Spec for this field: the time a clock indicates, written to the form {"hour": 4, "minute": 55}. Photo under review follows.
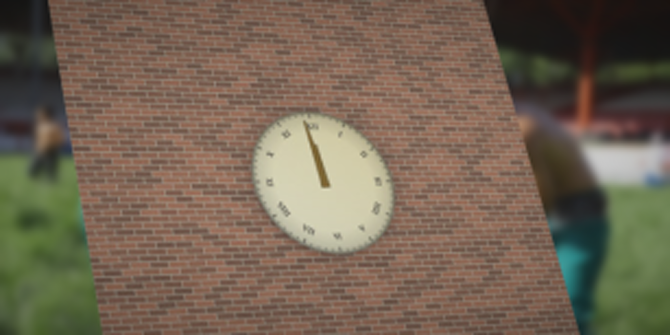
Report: {"hour": 11, "minute": 59}
